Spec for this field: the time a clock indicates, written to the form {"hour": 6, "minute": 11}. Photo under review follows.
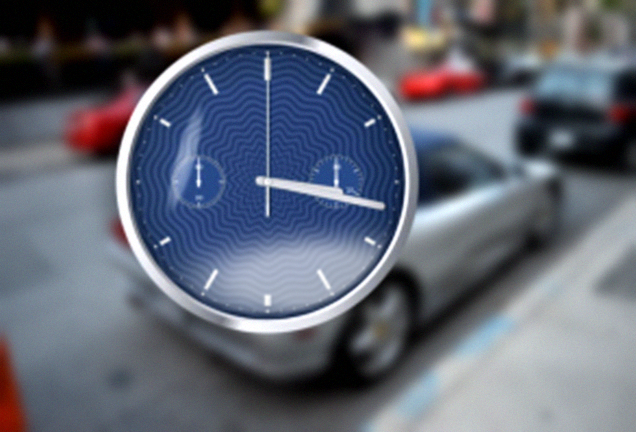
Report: {"hour": 3, "minute": 17}
